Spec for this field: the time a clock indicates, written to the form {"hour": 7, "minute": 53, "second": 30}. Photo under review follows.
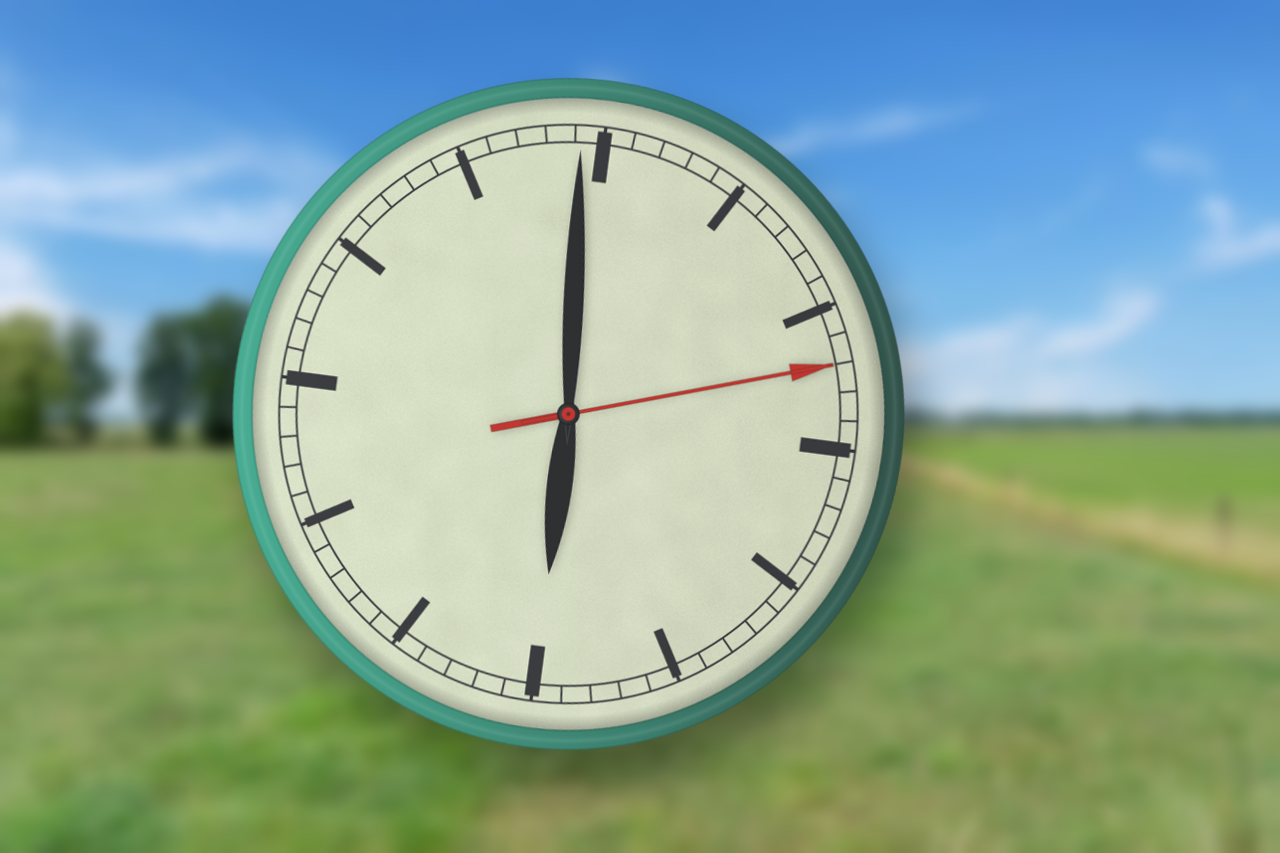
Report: {"hour": 5, "minute": 59, "second": 12}
